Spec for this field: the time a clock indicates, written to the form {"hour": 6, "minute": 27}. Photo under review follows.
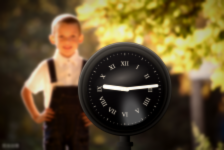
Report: {"hour": 9, "minute": 14}
